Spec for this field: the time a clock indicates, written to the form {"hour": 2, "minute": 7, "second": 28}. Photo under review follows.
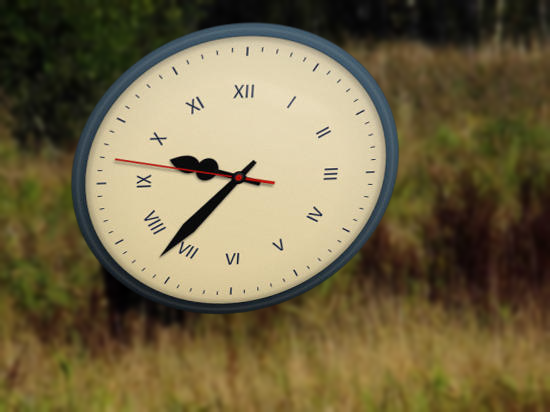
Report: {"hour": 9, "minute": 36, "second": 47}
